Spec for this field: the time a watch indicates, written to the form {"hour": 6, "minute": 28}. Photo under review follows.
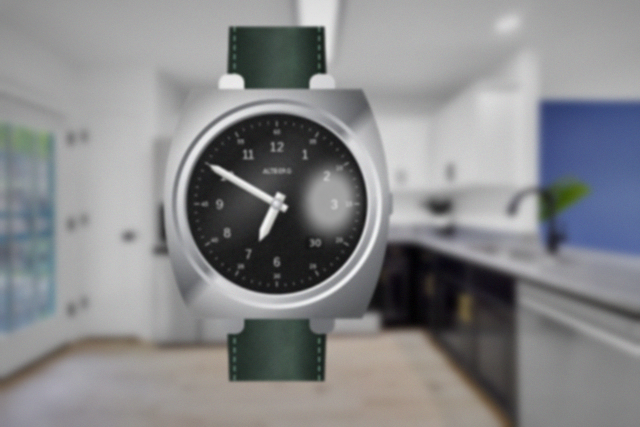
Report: {"hour": 6, "minute": 50}
